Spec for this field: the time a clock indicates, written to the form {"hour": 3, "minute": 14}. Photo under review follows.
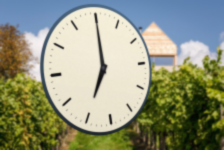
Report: {"hour": 7, "minute": 0}
